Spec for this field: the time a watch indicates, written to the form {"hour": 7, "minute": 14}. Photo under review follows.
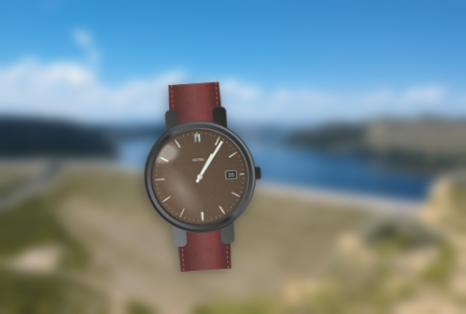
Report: {"hour": 1, "minute": 6}
